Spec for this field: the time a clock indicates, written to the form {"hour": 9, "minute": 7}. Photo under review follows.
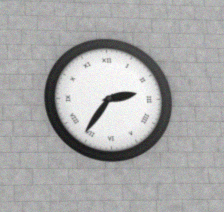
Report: {"hour": 2, "minute": 36}
